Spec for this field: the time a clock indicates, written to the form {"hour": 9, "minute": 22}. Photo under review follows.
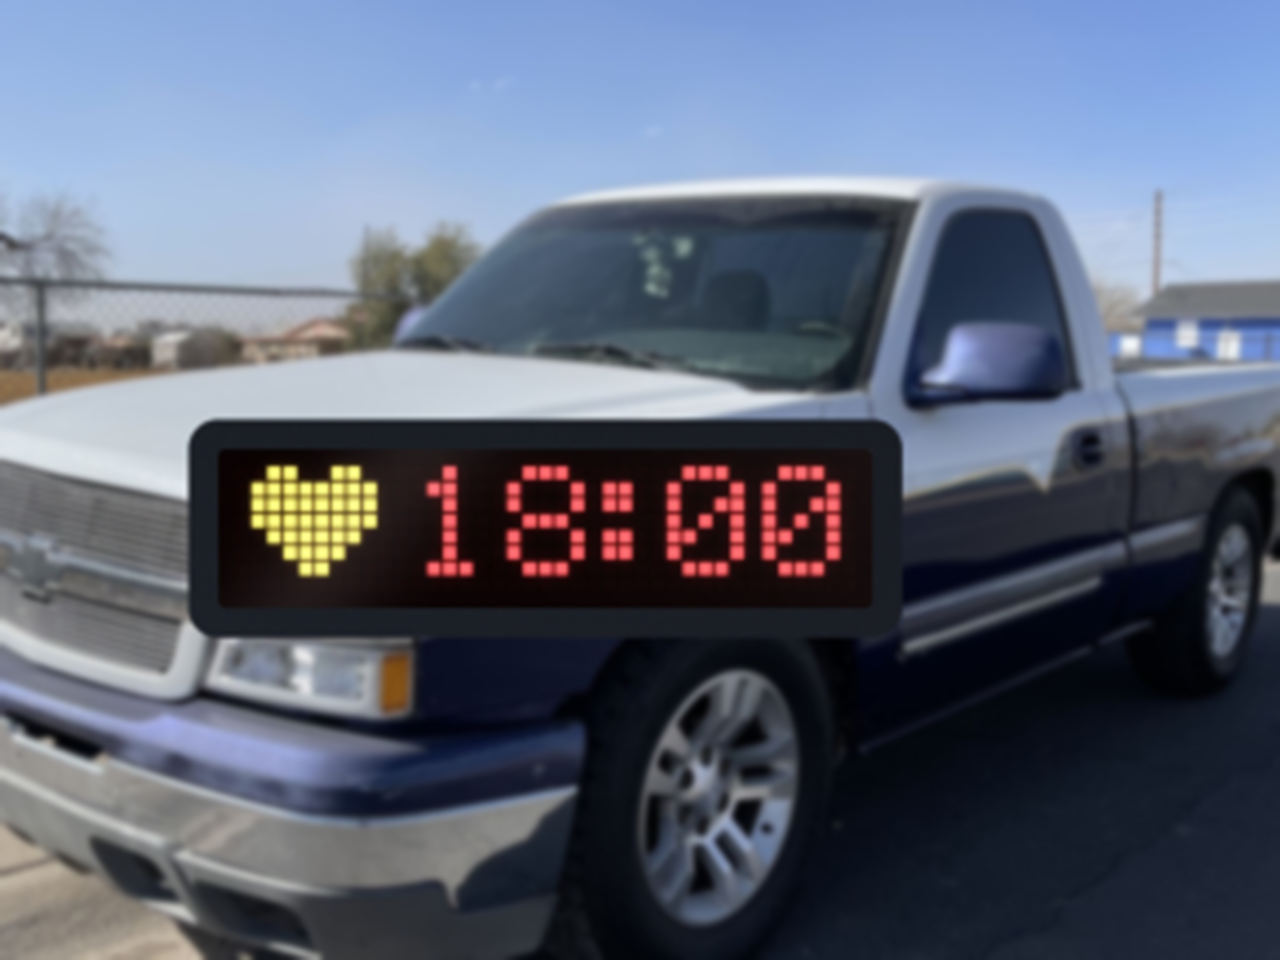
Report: {"hour": 18, "minute": 0}
